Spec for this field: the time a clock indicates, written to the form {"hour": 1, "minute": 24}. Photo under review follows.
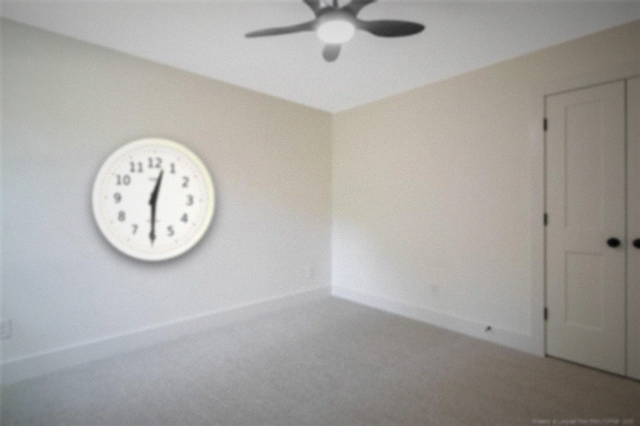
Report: {"hour": 12, "minute": 30}
